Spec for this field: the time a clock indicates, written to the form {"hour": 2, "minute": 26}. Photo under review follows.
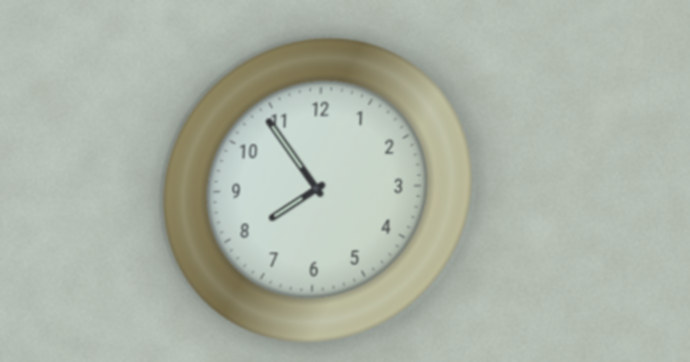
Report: {"hour": 7, "minute": 54}
